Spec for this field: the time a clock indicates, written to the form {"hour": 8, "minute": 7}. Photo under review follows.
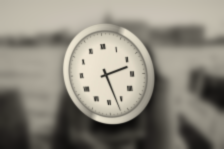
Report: {"hour": 2, "minute": 27}
